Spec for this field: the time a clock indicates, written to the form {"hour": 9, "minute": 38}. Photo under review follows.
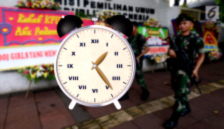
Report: {"hour": 1, "minute": 24}
